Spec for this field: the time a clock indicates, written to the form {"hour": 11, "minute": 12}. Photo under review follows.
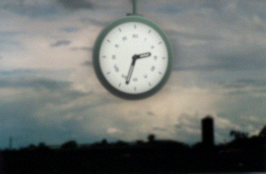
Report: {"hour": 2, "minute": 33}
